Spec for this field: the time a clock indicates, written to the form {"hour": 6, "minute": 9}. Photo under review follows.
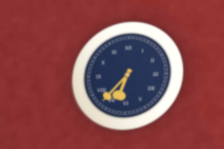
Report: {"hour": 6, "minute": 37}
